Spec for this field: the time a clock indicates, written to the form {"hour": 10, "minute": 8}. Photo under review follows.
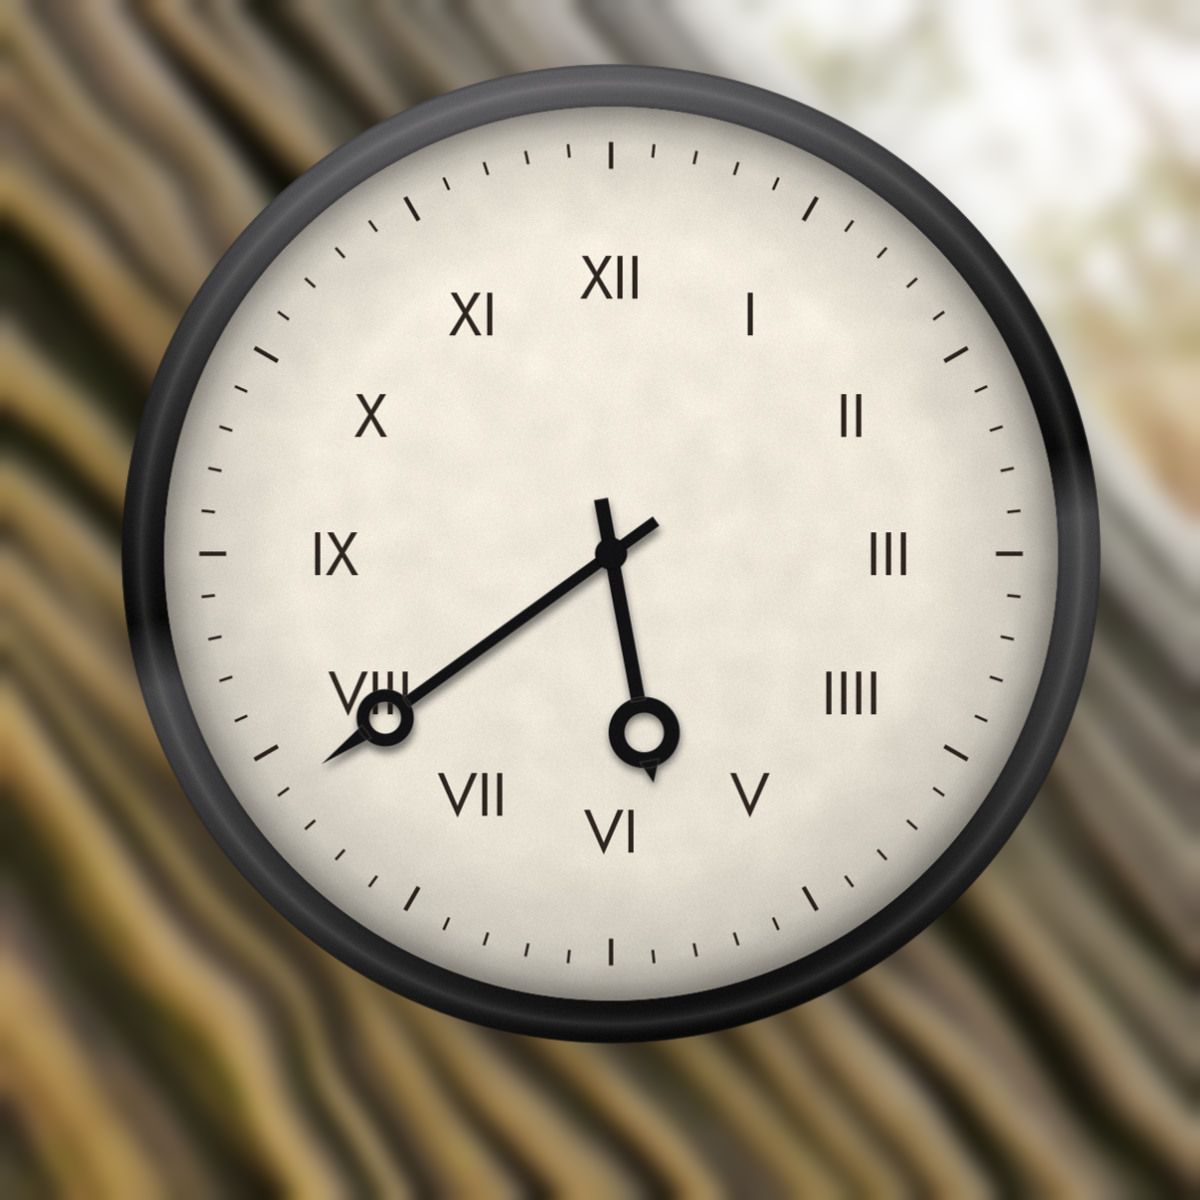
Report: {"hour": 5, "minute": 39}
